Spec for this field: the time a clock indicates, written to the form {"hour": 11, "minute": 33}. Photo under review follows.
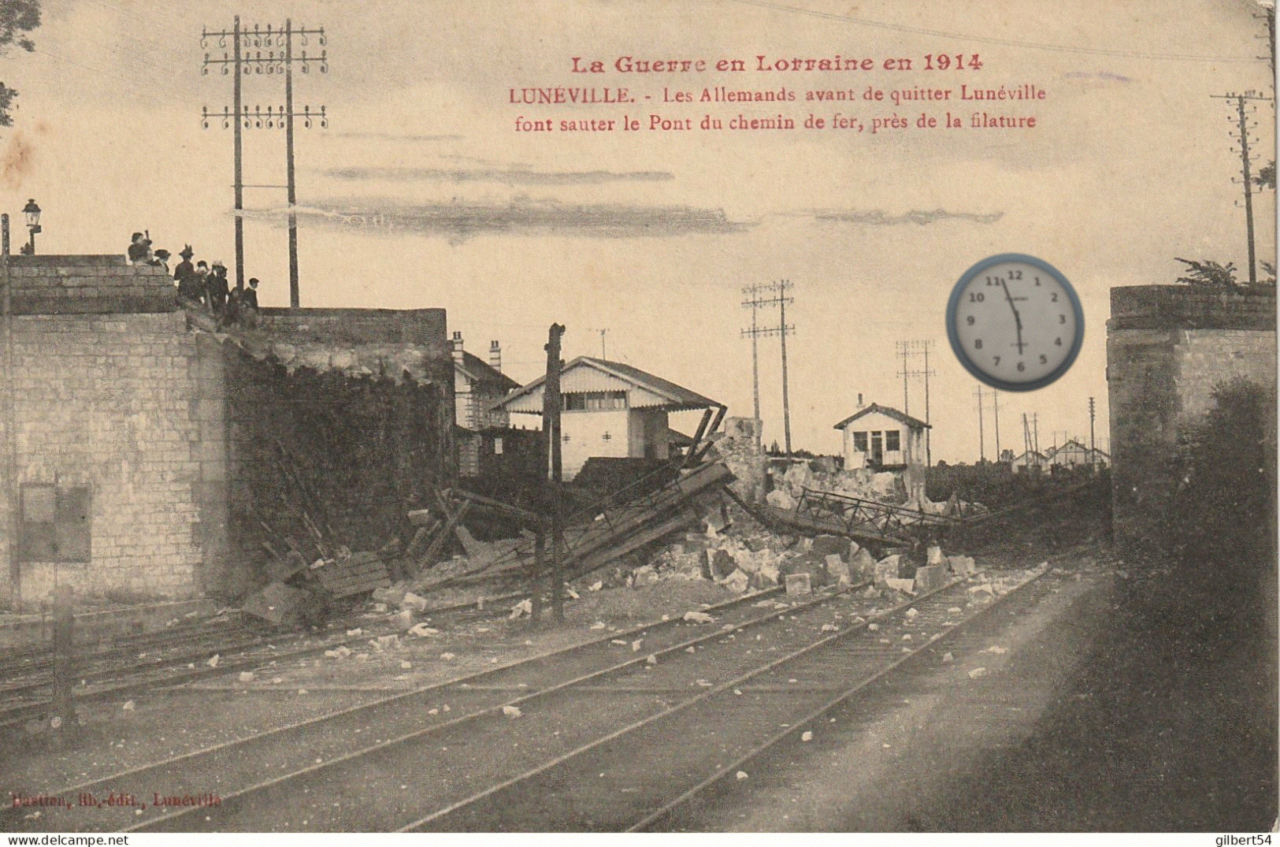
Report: {"hour": 5, "minute": 57}
